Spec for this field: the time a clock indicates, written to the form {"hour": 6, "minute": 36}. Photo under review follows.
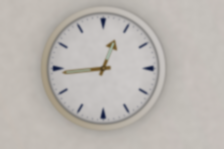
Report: {"hour": 12, "minute": 44}
